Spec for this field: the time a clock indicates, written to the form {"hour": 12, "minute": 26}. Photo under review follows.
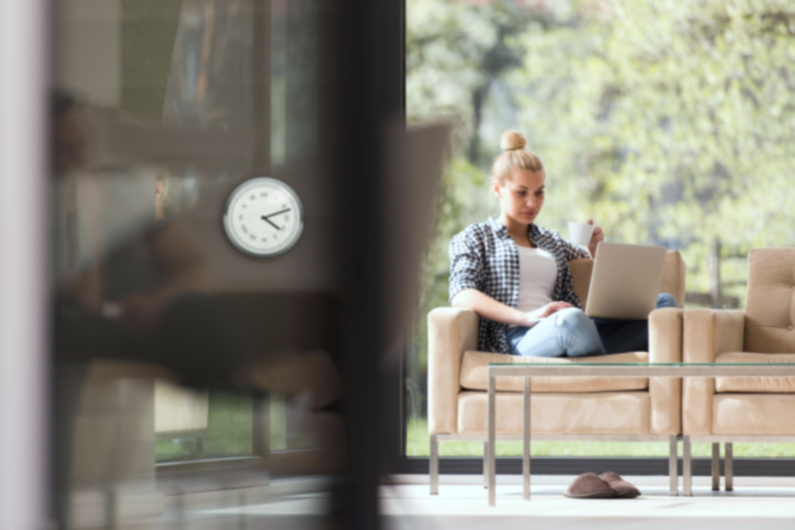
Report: {"hour": 4, "minute": 12}
